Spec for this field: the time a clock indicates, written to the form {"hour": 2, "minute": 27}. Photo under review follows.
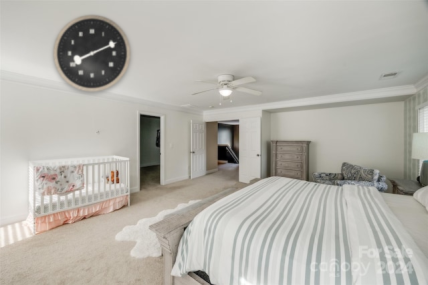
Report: {"hour": 8, "minute": 11}
